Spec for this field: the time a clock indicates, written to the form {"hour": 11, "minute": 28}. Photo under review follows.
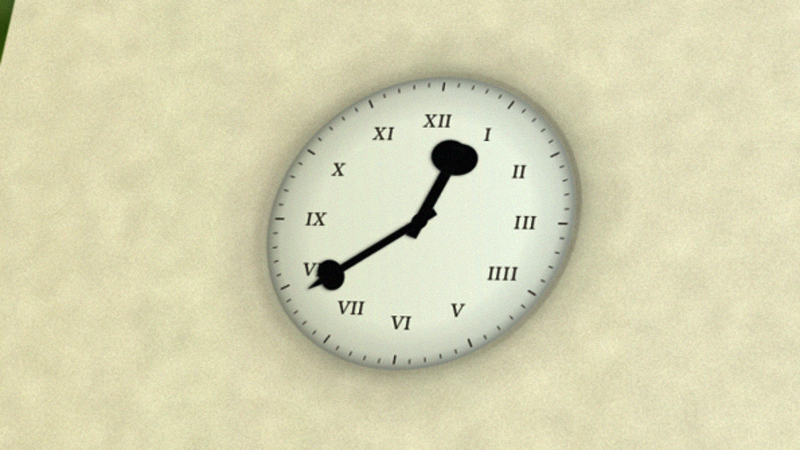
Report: {"hour": 12, "minute": 39}
